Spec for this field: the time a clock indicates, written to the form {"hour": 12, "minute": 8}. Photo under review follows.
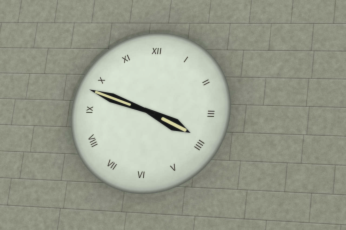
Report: {"hour": 3, "minute": 48}
